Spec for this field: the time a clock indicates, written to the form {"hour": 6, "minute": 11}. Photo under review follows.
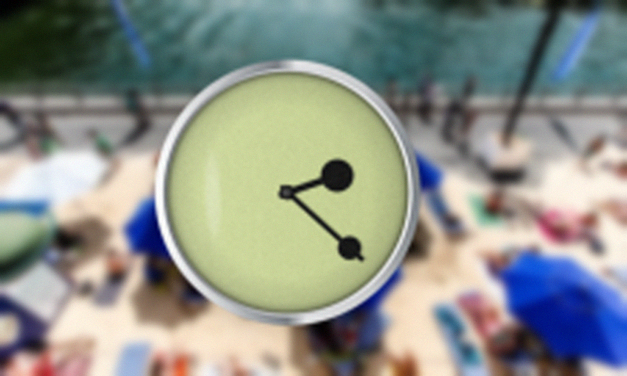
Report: {"hour": 2, "minute": 22}
